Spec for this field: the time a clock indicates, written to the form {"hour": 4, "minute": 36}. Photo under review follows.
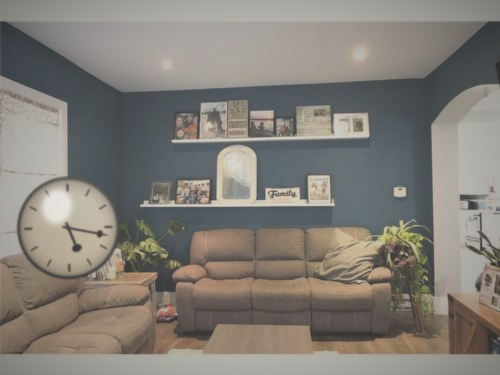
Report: {"hour": 5, "minute": 17}
